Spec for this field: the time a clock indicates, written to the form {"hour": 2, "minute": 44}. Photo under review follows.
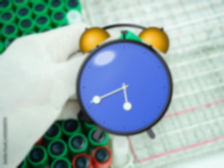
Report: {"hour": 5, "minute": 41}
